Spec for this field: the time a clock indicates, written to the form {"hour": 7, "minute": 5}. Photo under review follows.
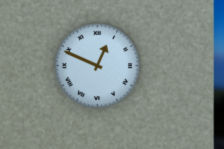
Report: {"hour": 12, "minute": 49}
